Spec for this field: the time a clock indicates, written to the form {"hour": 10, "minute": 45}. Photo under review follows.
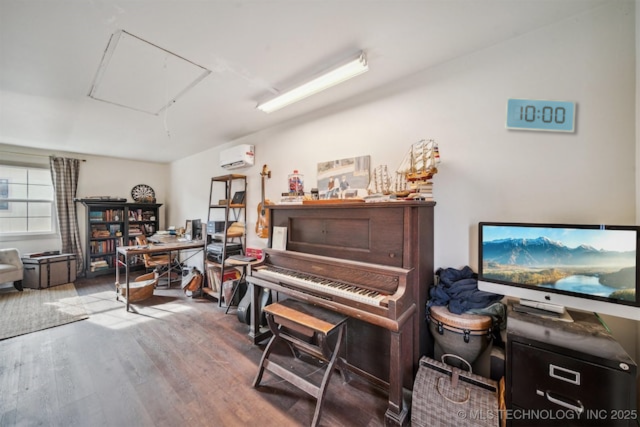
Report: {"hour": 10, "minute": 0}
